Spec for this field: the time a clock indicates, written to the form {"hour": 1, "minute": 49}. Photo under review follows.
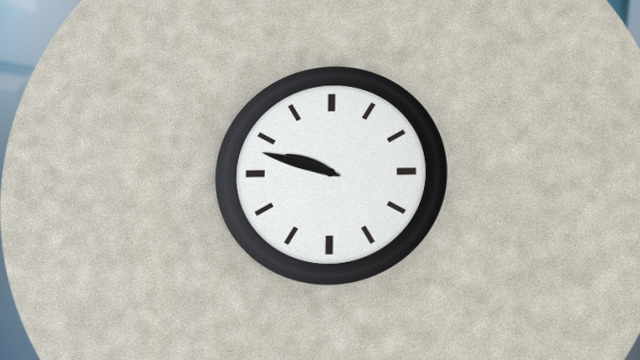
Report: {"hour": 9, "minute": 48}
